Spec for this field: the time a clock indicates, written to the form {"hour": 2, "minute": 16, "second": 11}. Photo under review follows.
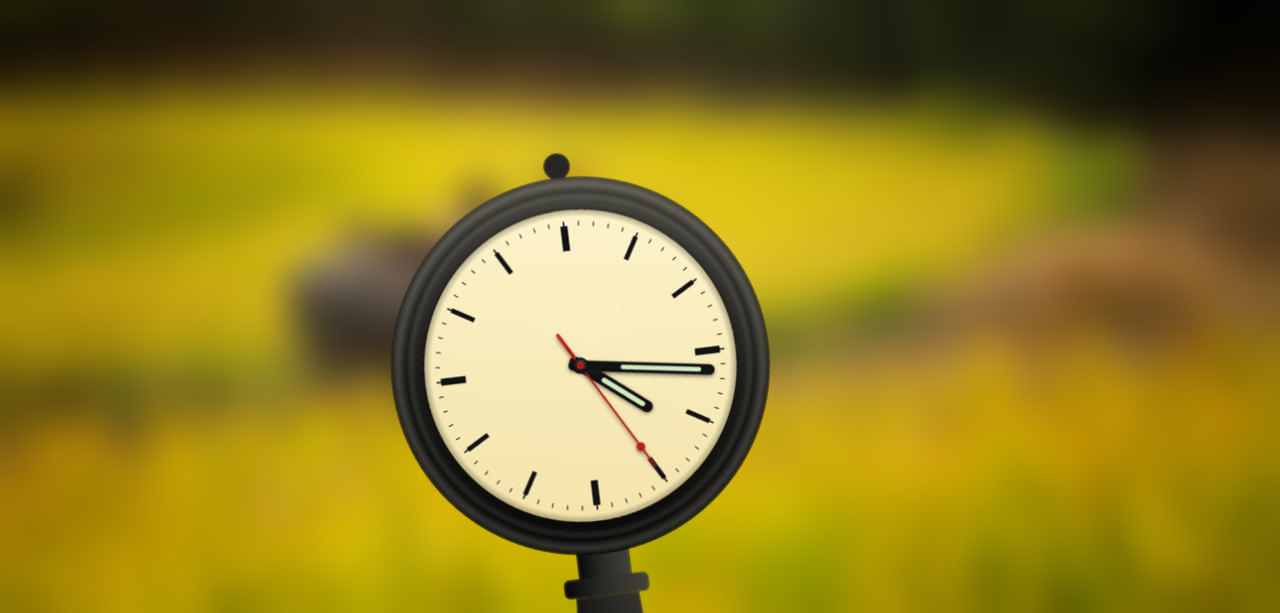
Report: {"hour": 4, "minute": 16, "second": 25}
